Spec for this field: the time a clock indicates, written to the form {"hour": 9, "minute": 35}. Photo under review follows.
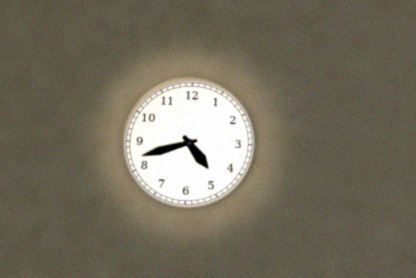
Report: {"hour": 4, "minute": 42}
